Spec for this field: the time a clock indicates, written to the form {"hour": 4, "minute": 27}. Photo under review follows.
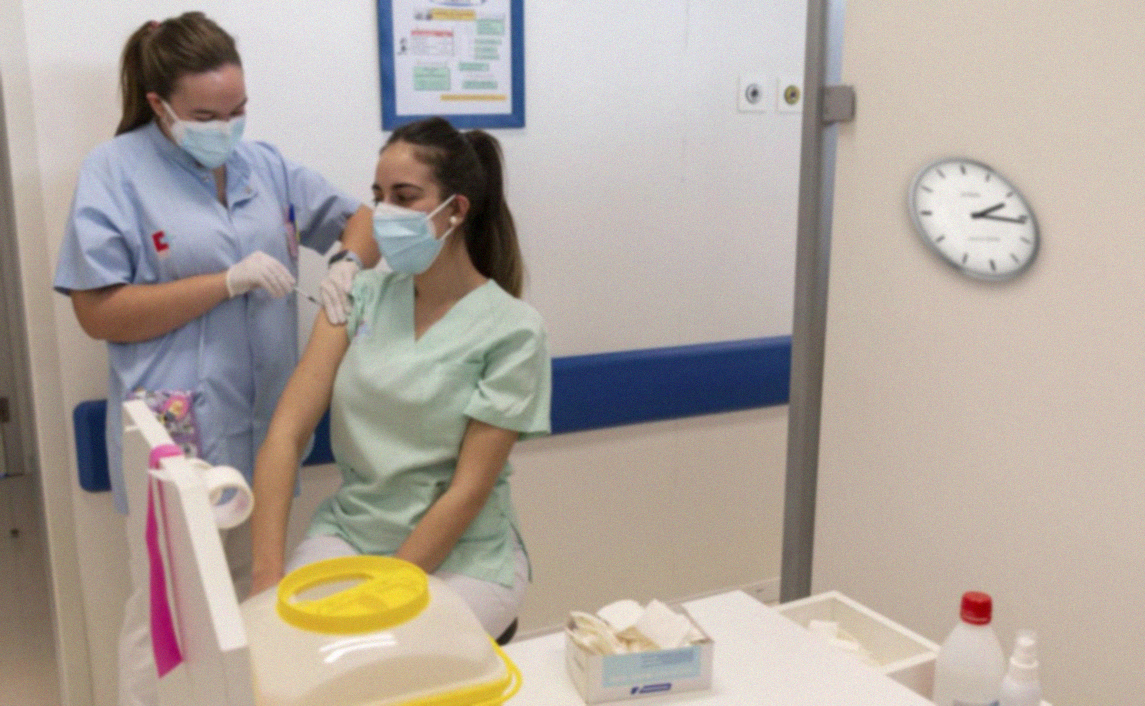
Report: {"hour": 2, "minute": 16}
